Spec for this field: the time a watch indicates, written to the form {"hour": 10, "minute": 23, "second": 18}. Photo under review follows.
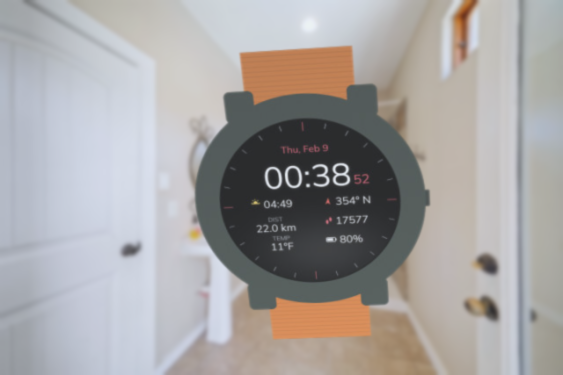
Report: {"hour": 0, "minute": 38, "second": 52}
